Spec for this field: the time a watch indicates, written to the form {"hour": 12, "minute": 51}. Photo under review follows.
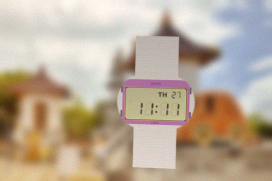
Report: {"hour": 11, "minute": 11}
